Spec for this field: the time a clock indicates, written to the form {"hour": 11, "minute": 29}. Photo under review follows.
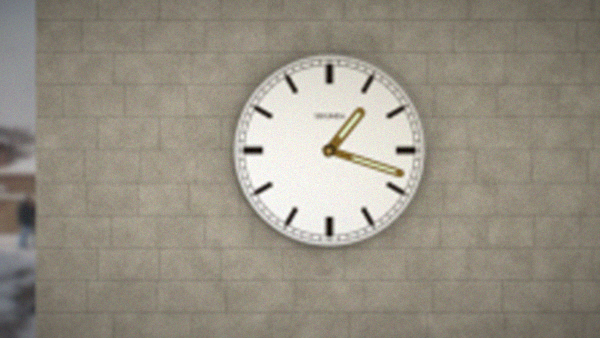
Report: {"hour": 1, "minute": 18}
